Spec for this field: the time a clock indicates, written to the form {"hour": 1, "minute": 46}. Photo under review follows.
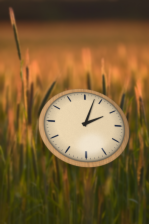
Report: {"hour": 2, "minute": 3}
